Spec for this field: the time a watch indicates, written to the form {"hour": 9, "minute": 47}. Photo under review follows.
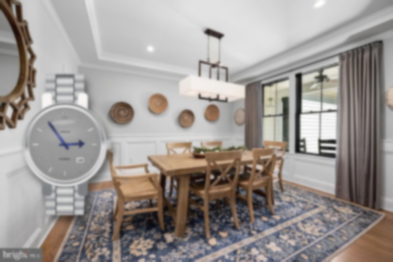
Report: {"hour": 2, "minute": 54}
